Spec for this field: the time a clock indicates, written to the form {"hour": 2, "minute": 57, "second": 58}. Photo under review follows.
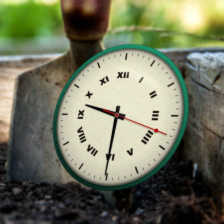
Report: {"hour": 9, "minute": 30, "second": 18}
